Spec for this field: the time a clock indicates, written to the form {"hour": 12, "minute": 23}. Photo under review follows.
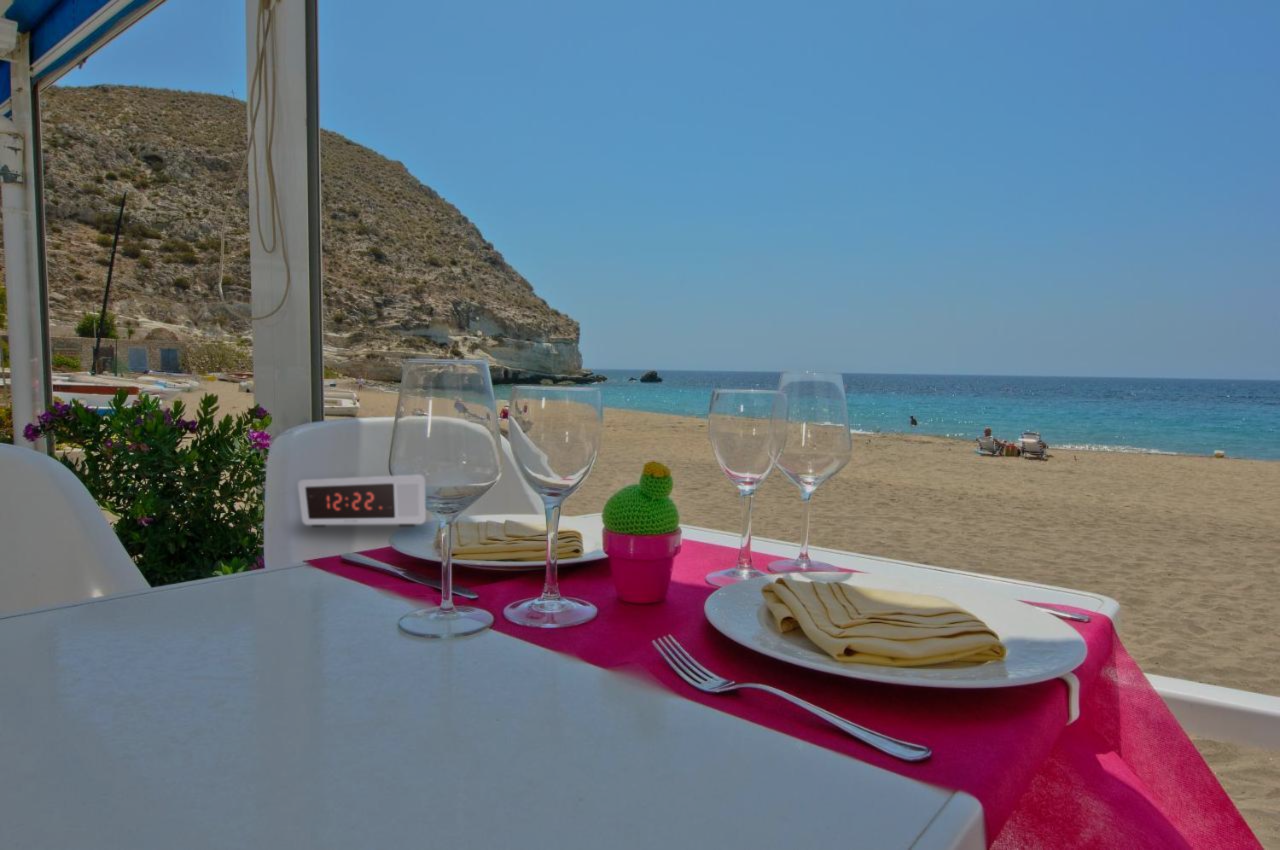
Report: {"hour": 12, "minute": 22}
